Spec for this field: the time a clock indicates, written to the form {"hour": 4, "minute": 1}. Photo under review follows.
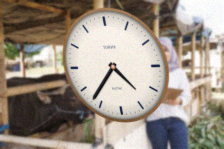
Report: {"hour": 4, "minute": 37}
